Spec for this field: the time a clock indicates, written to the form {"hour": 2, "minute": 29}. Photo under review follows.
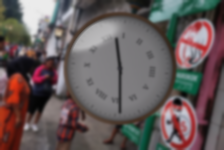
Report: {"hour": 12, "minute": 34}
